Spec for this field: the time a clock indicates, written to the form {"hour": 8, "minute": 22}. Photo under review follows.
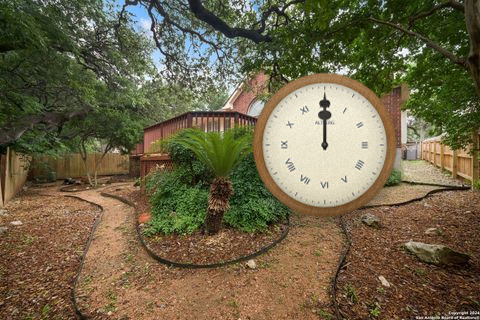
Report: {"hour": 12, "minute": 0}
